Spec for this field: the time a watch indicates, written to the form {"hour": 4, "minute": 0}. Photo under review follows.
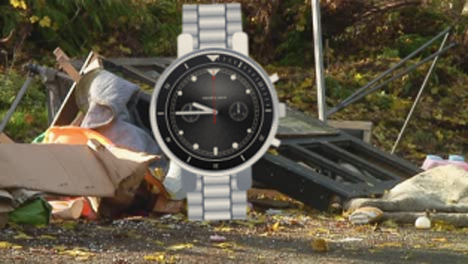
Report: {"hour": 9, "minute": 45}
